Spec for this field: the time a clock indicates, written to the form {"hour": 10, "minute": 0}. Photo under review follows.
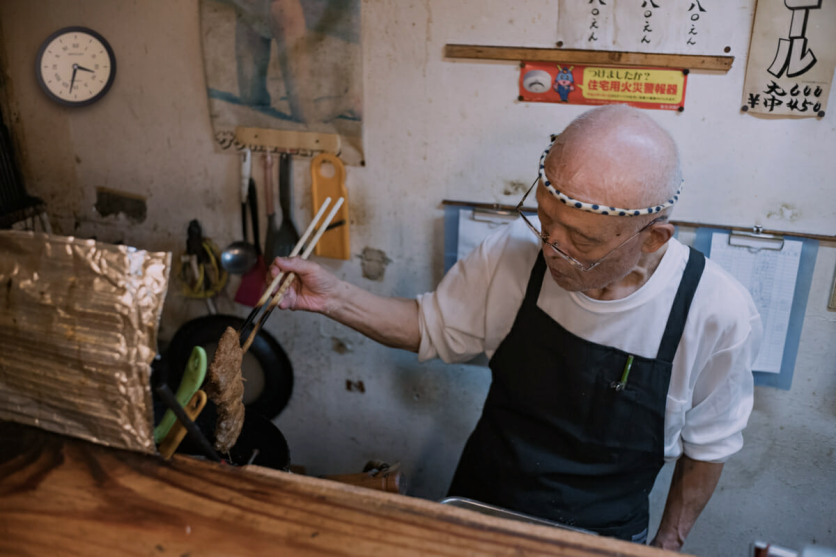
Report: {"hour": 3, "minute": 32}
